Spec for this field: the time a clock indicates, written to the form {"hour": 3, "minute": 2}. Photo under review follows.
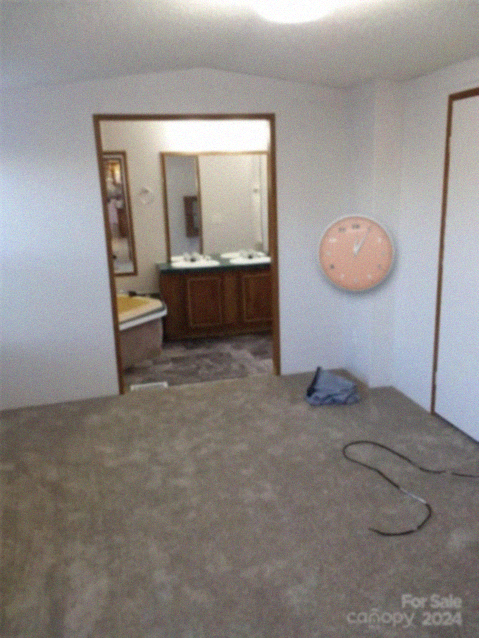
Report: {"hour": 12, "minute": 5}
